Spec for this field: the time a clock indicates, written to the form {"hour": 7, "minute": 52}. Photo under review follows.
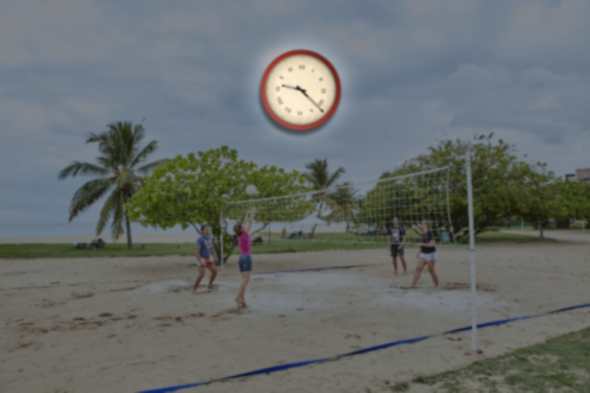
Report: {"hour": 9, "minute": 22}
